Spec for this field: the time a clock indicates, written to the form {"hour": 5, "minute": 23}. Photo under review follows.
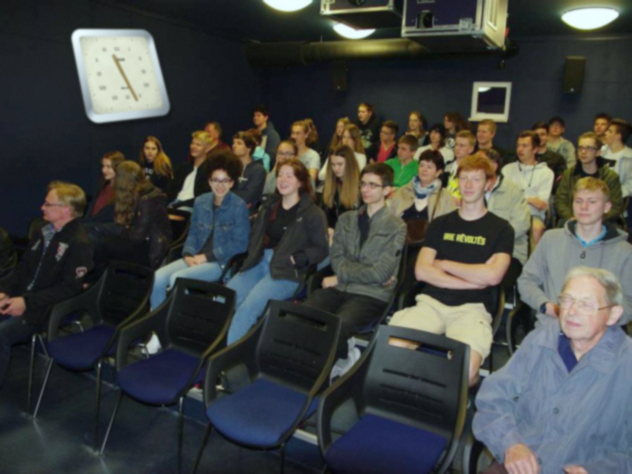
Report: {"hour": 11, "minute": 27}
